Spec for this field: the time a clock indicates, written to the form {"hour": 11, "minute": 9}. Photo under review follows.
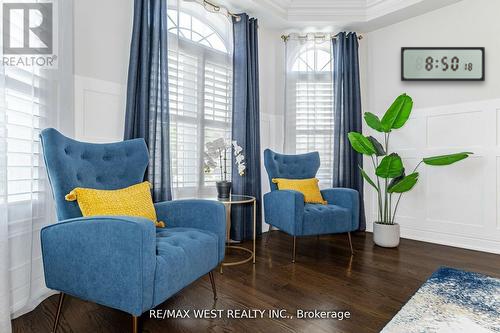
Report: {"hour": 8, "minute": 50}
